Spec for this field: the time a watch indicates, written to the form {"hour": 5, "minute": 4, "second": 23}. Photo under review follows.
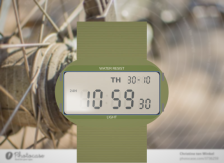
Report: {"hour": 10, "minute": 59, "second": 30}
